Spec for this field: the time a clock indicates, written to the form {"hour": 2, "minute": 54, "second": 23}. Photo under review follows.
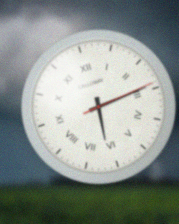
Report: {"hour": 6, "minute": 14, "second": 14}
